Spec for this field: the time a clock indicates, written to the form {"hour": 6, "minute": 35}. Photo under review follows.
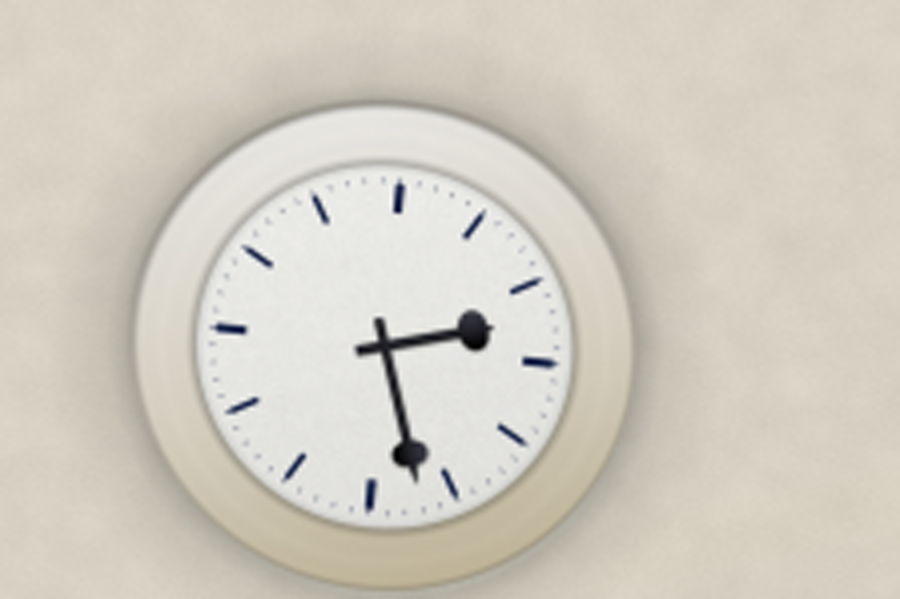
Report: {"hour": 2, "minute": 27}
